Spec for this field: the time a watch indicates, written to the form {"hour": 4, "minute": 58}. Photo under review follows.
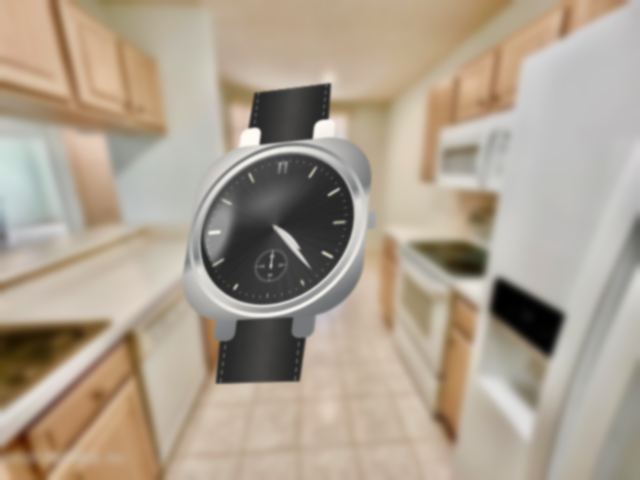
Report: {"hour": 4, "minute": 23}
